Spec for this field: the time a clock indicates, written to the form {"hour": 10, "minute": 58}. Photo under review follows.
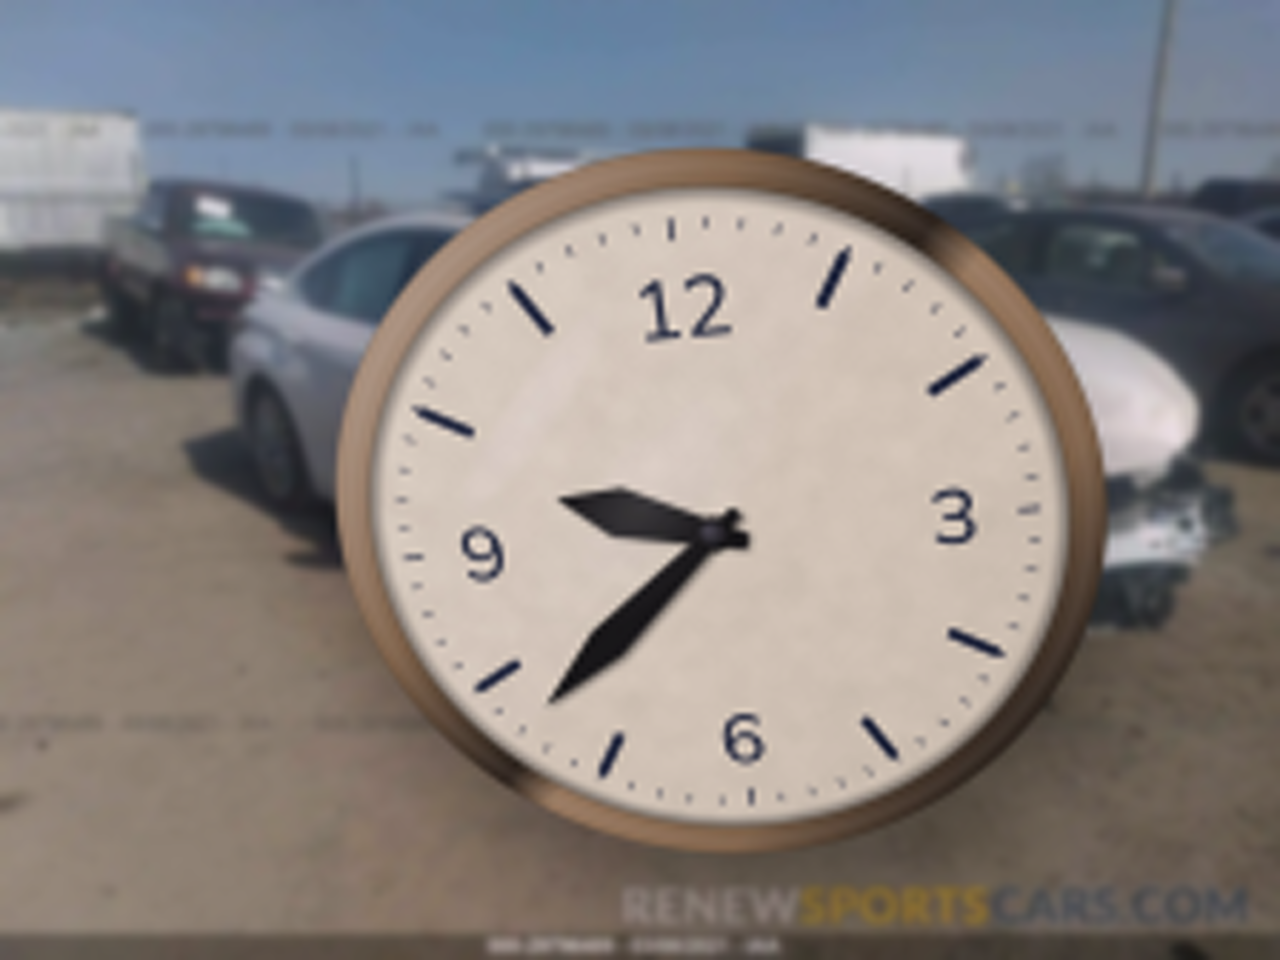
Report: {"hour": 9, "minute": 38}
